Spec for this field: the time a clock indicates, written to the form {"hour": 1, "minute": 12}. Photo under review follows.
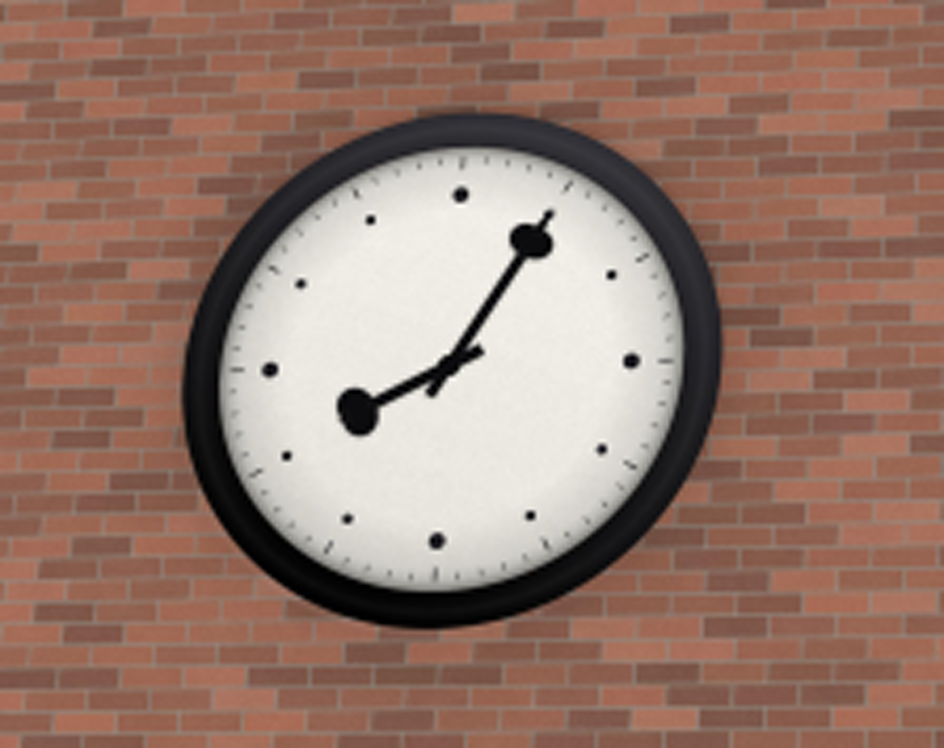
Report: {"hour": 8, "minute": 5}
